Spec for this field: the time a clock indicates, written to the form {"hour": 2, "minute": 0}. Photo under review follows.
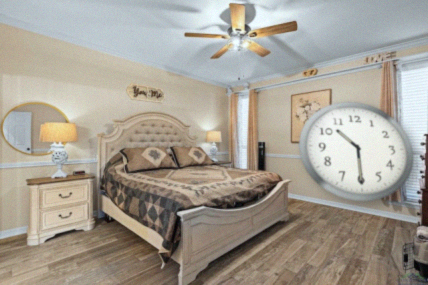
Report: {"hour": 10, "minute": 30}
